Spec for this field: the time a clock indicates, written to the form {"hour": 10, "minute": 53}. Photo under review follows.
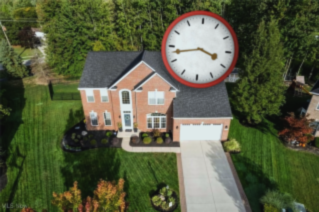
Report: {"hour": 3, "minute": 43}
